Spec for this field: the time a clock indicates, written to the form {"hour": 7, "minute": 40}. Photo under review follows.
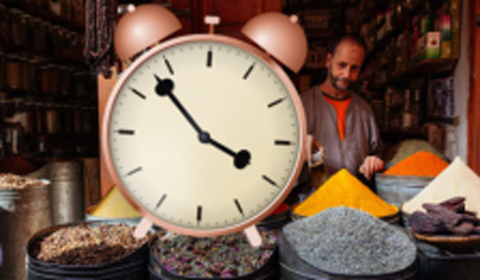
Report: {"hour": 3, "minute": 53}
